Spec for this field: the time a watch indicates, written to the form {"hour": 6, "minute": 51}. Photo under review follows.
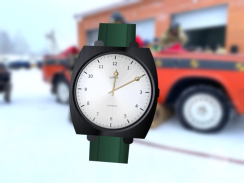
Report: {"hour": 12, "minute": 10}
